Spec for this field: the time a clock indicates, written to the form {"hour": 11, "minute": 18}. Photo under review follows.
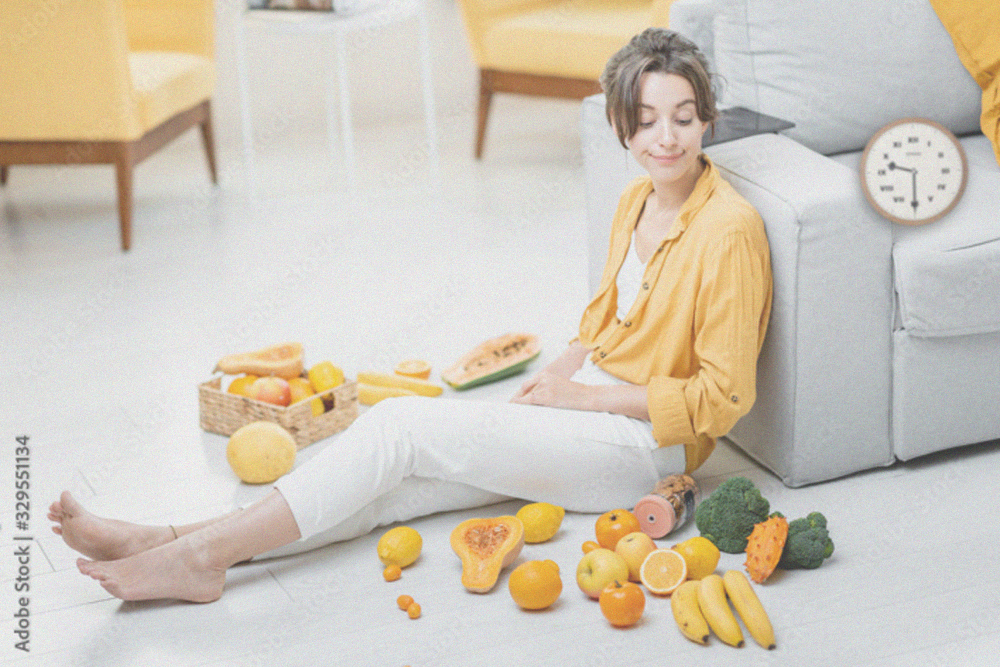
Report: {"hour": 9, "minute": 30}
